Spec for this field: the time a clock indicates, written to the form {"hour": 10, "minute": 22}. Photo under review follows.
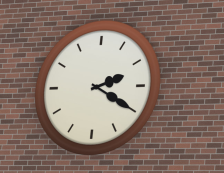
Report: {"hour": 2, "minute": 20}
